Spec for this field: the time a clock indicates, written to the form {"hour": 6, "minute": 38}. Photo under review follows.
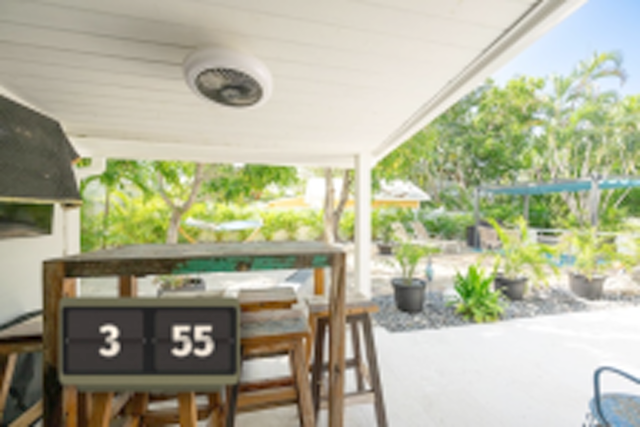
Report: {"hour": 3, "minute": 55}
